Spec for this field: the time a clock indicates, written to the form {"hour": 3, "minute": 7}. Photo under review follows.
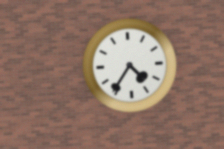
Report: {"hour": 4, "minute": 36}
